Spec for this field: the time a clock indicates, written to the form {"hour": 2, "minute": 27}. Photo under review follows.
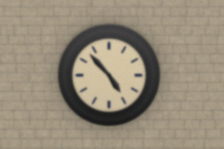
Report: {"hour": 4, "minute": 53}
